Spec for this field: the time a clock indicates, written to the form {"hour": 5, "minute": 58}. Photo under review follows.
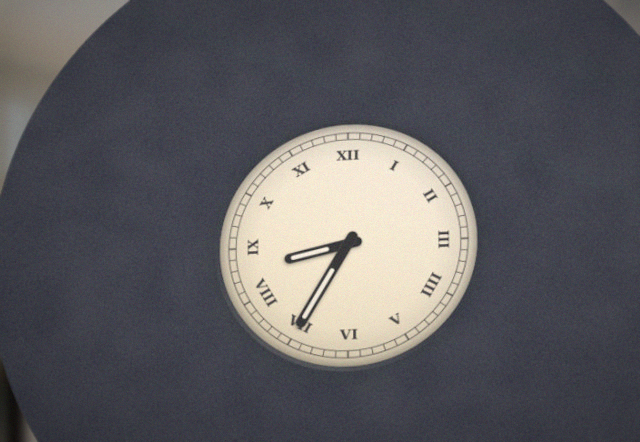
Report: {"hour": 8, "minute": 35}
